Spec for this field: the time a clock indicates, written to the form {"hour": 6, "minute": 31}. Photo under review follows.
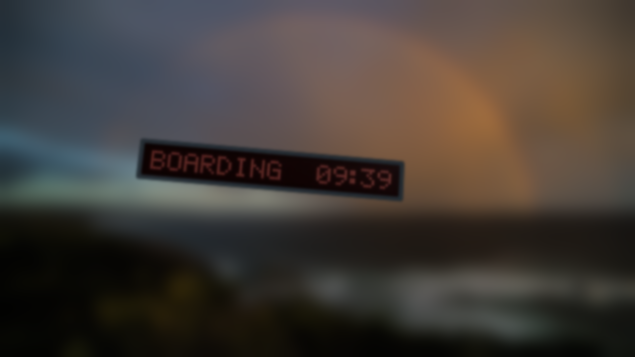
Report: {"hour": 9, "minute": 39}
